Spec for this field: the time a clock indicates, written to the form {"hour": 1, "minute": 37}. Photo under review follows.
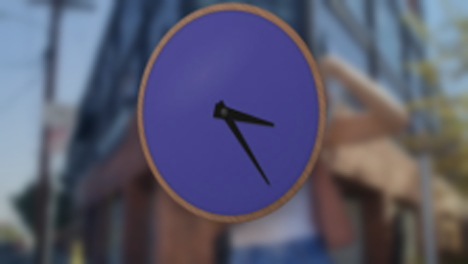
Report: {"hour": 3, "minute": 24}
